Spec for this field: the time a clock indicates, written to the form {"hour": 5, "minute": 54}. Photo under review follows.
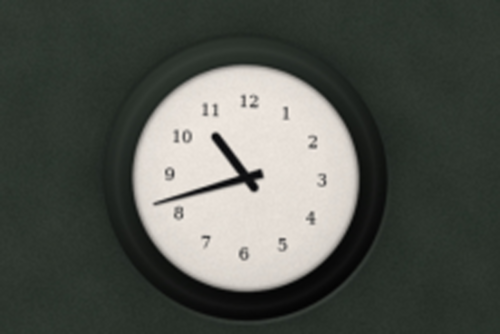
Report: {"hour": 10, "minute": 42}
